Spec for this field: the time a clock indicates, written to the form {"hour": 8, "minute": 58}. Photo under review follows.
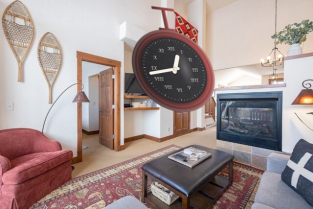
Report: {"hour": 12, "minute": 43}
